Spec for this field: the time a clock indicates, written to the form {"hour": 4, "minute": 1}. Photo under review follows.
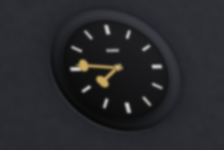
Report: {"hour": 7, "minute": 46}
